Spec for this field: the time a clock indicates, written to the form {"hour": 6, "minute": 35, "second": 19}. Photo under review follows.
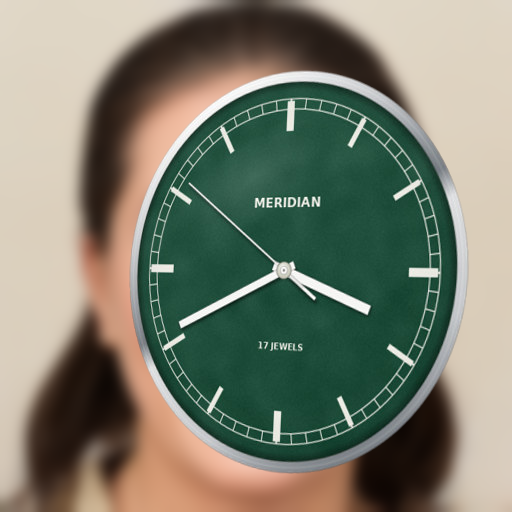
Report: {"hour": 3, "minute": 40, "second": 51}
